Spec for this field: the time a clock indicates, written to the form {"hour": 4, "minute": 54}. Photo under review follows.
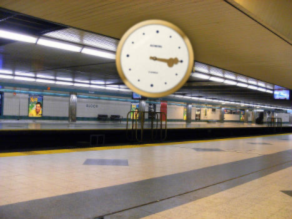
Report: {"hour": 3, "minute": 15}
